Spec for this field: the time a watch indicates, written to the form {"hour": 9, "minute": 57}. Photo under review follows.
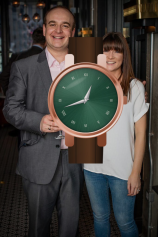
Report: {"hour": 12, "minute": 42}
